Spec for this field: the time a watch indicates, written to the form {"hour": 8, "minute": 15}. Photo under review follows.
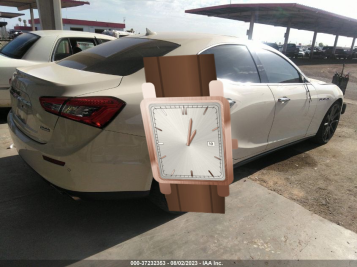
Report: {"hour": 1, "minute": 2}
